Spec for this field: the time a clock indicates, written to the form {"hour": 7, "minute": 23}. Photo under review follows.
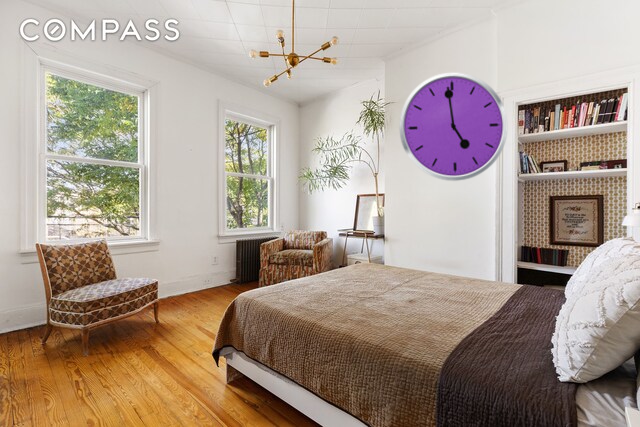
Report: {"hour": 4, "minute": 59}
